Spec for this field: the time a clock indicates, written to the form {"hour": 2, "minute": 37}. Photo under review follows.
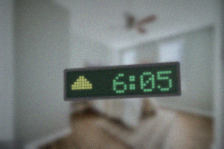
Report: {"hour": 6, "minute": 5}
